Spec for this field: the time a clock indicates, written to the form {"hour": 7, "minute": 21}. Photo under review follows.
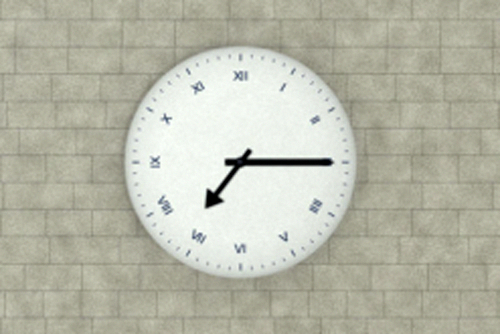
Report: {"hour": 7, "minute": 15}
